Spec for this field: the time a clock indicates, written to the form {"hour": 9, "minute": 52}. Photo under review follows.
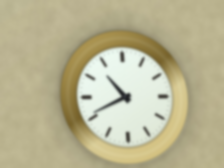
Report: {"hour": 10, "minute": 41}
